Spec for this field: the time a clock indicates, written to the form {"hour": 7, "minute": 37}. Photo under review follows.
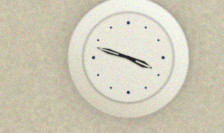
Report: {"hour": 3, "minute": 48}
